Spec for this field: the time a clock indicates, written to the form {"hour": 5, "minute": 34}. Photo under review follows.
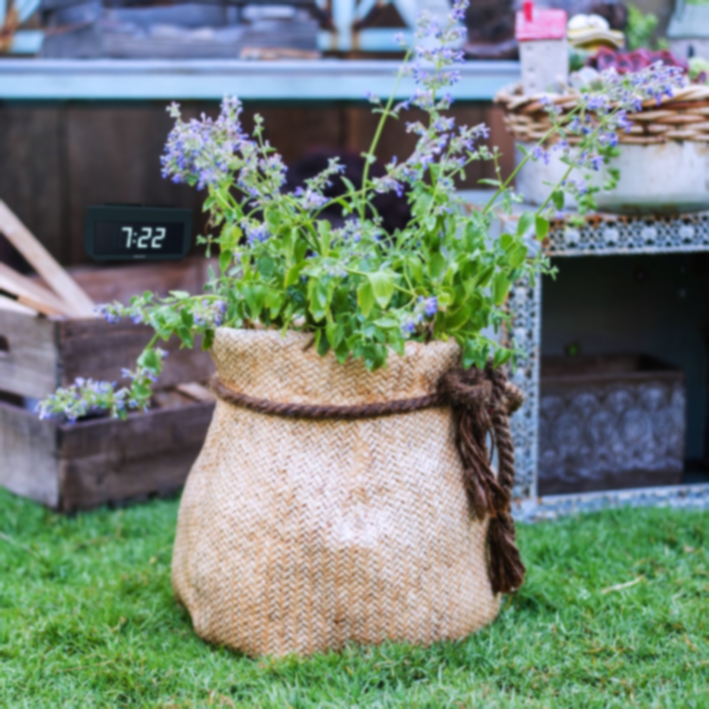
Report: {"hour": 7, "minute": 22}
